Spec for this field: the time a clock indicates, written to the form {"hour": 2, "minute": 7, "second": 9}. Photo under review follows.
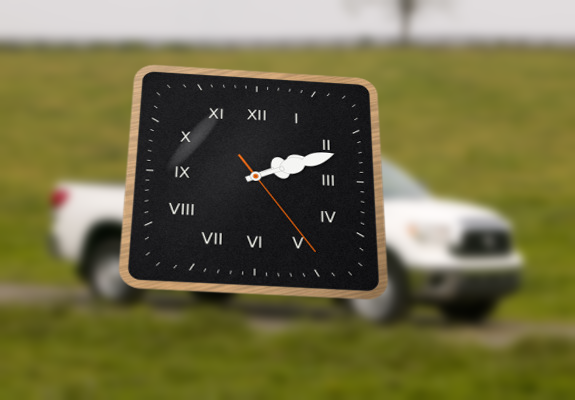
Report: {"hour": 2, "minute": 11, "second": 24}
